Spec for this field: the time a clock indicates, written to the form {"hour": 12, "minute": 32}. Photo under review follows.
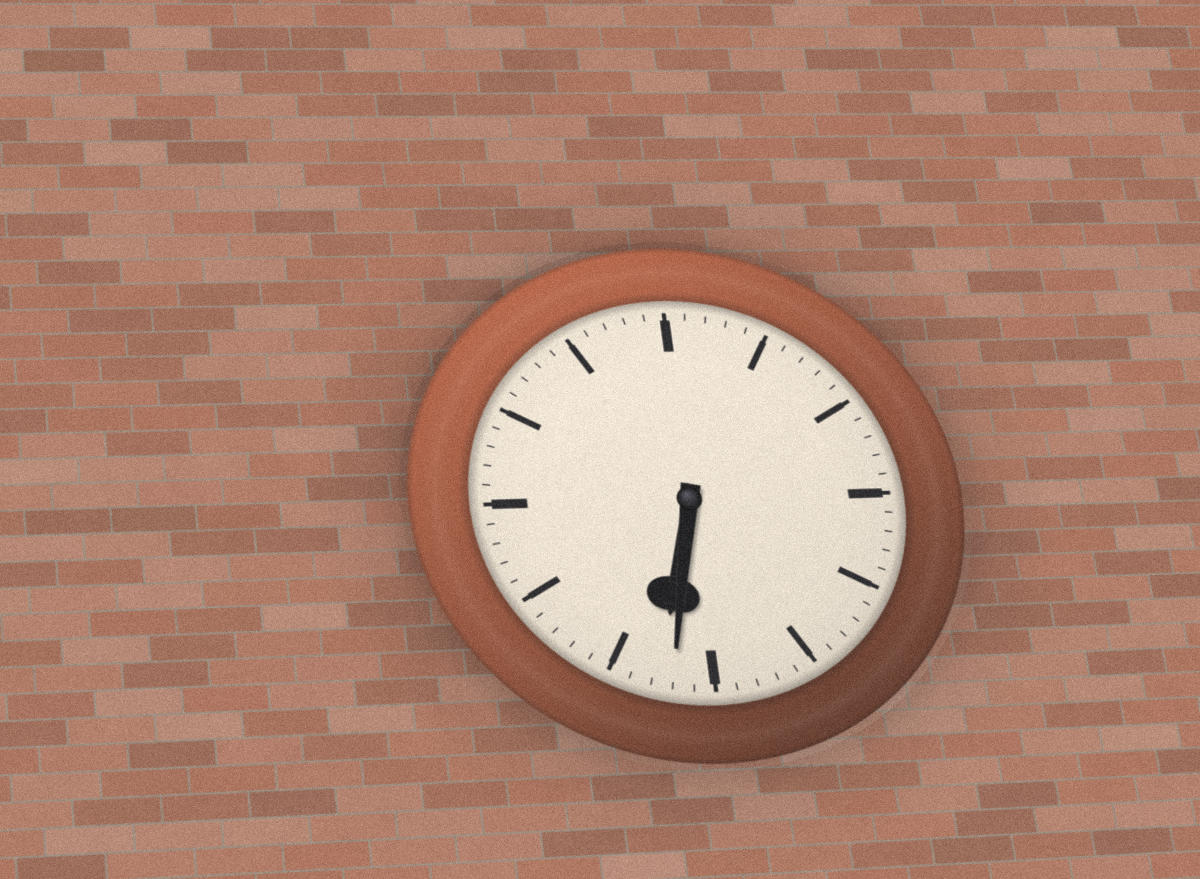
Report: {"hour": 6, "minute": 32}
